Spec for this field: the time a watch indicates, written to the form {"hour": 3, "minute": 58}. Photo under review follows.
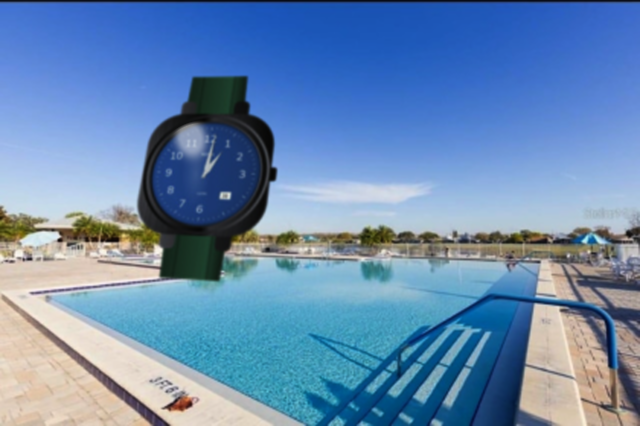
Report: {"hour": 1, "minute": 1}
